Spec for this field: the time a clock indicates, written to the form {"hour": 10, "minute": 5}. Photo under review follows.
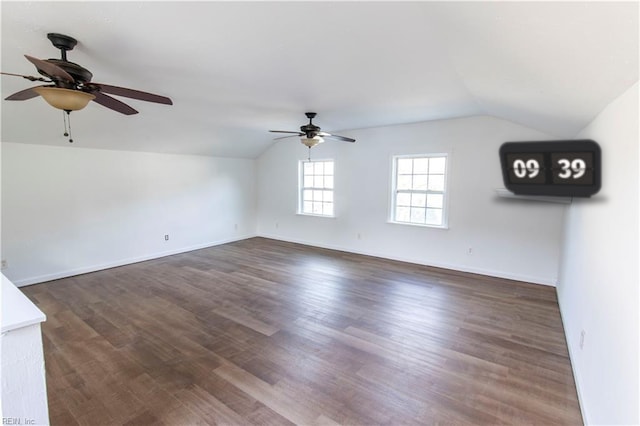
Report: {"hour": 9, "minute": 39}
